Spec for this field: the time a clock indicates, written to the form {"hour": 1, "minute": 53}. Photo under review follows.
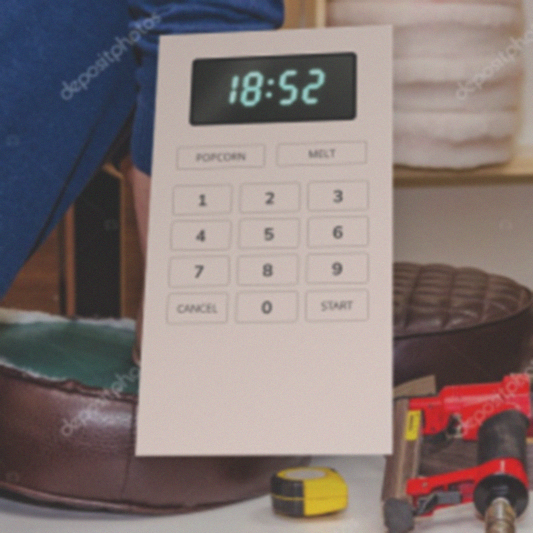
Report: {"hour": 18, "minute": 52}
